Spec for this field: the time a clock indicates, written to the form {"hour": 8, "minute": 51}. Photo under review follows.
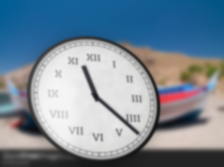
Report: {"hour": 11, "minute": 22}
